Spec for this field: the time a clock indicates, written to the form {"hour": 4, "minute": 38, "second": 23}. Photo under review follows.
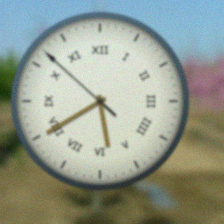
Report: {"hour": 5, "minute": 39, "second": 52}
